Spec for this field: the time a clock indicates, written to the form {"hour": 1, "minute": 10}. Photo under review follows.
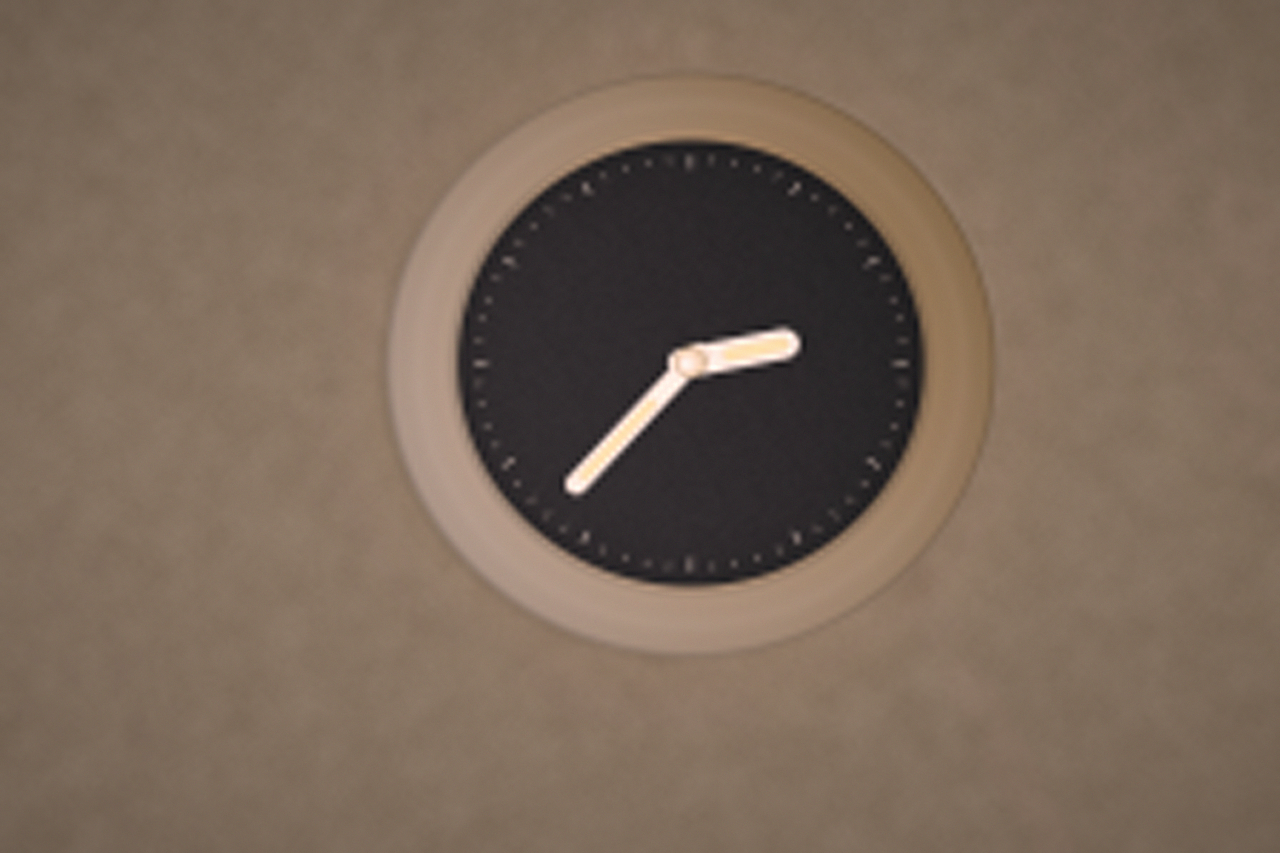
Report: {"hour": 2, "minute": 37}
